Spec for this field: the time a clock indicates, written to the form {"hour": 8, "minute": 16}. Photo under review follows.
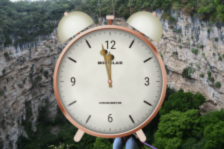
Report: {"hour": 11, "minute": 58}
